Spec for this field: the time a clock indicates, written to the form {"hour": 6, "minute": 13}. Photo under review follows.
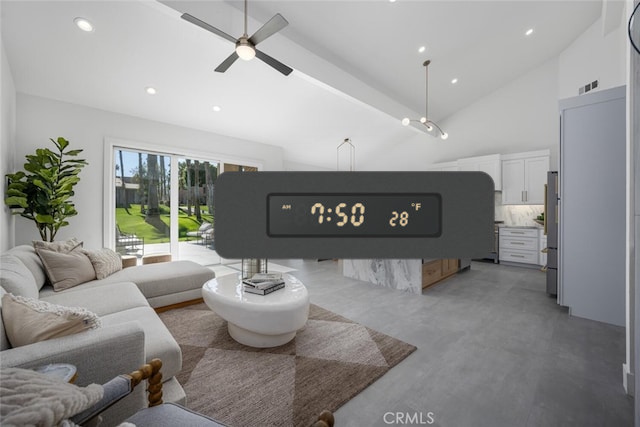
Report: {"hour": 7, "minute": 50}
